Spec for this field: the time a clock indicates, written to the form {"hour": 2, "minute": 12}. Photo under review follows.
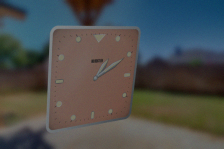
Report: {"hour": 1, "minute": 10}
